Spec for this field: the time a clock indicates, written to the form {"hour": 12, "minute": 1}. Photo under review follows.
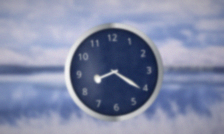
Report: {"hour": 8, "minute": 21}
